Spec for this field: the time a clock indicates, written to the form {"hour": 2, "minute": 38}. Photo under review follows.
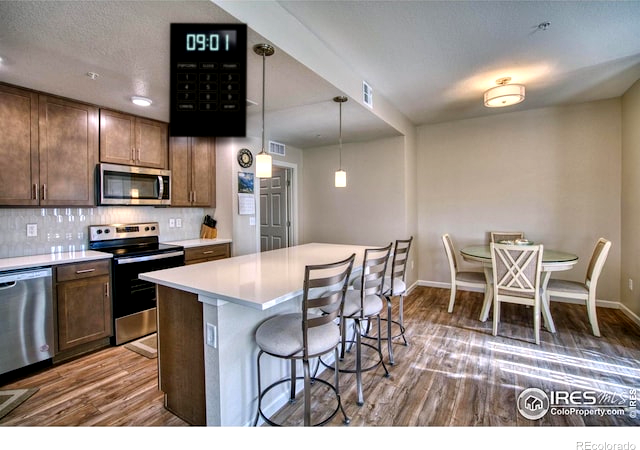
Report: {"hour": 9, "minute": 1}
